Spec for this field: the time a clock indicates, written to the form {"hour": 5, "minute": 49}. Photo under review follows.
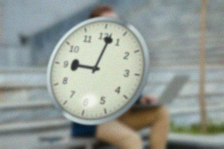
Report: {"hour": 9, "minute": 2}
